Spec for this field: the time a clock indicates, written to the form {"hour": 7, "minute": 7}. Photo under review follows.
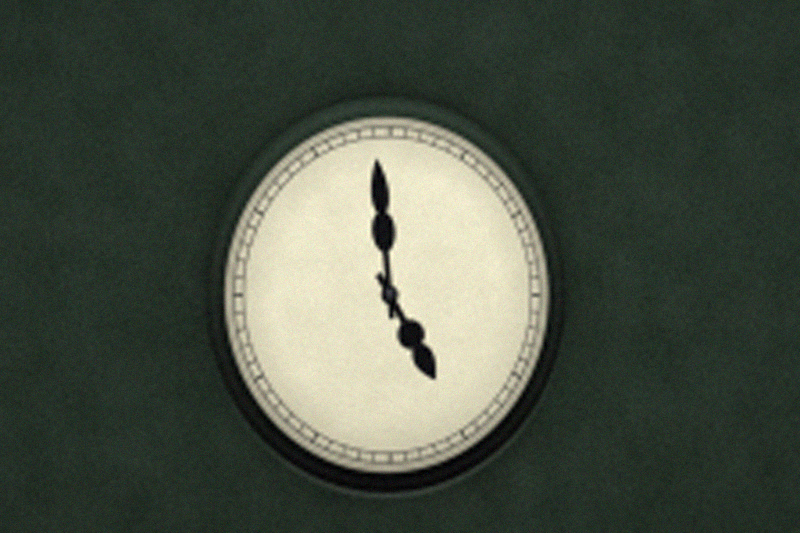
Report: {"hour": 4, "minute": 59}
